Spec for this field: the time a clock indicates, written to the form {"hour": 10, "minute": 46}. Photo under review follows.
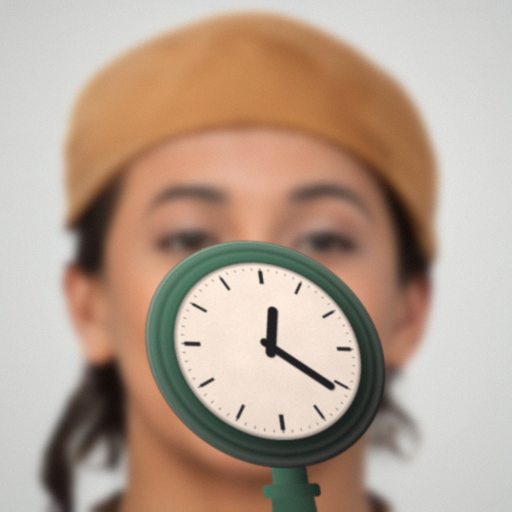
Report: {"hour": 12, "minute": 21}
